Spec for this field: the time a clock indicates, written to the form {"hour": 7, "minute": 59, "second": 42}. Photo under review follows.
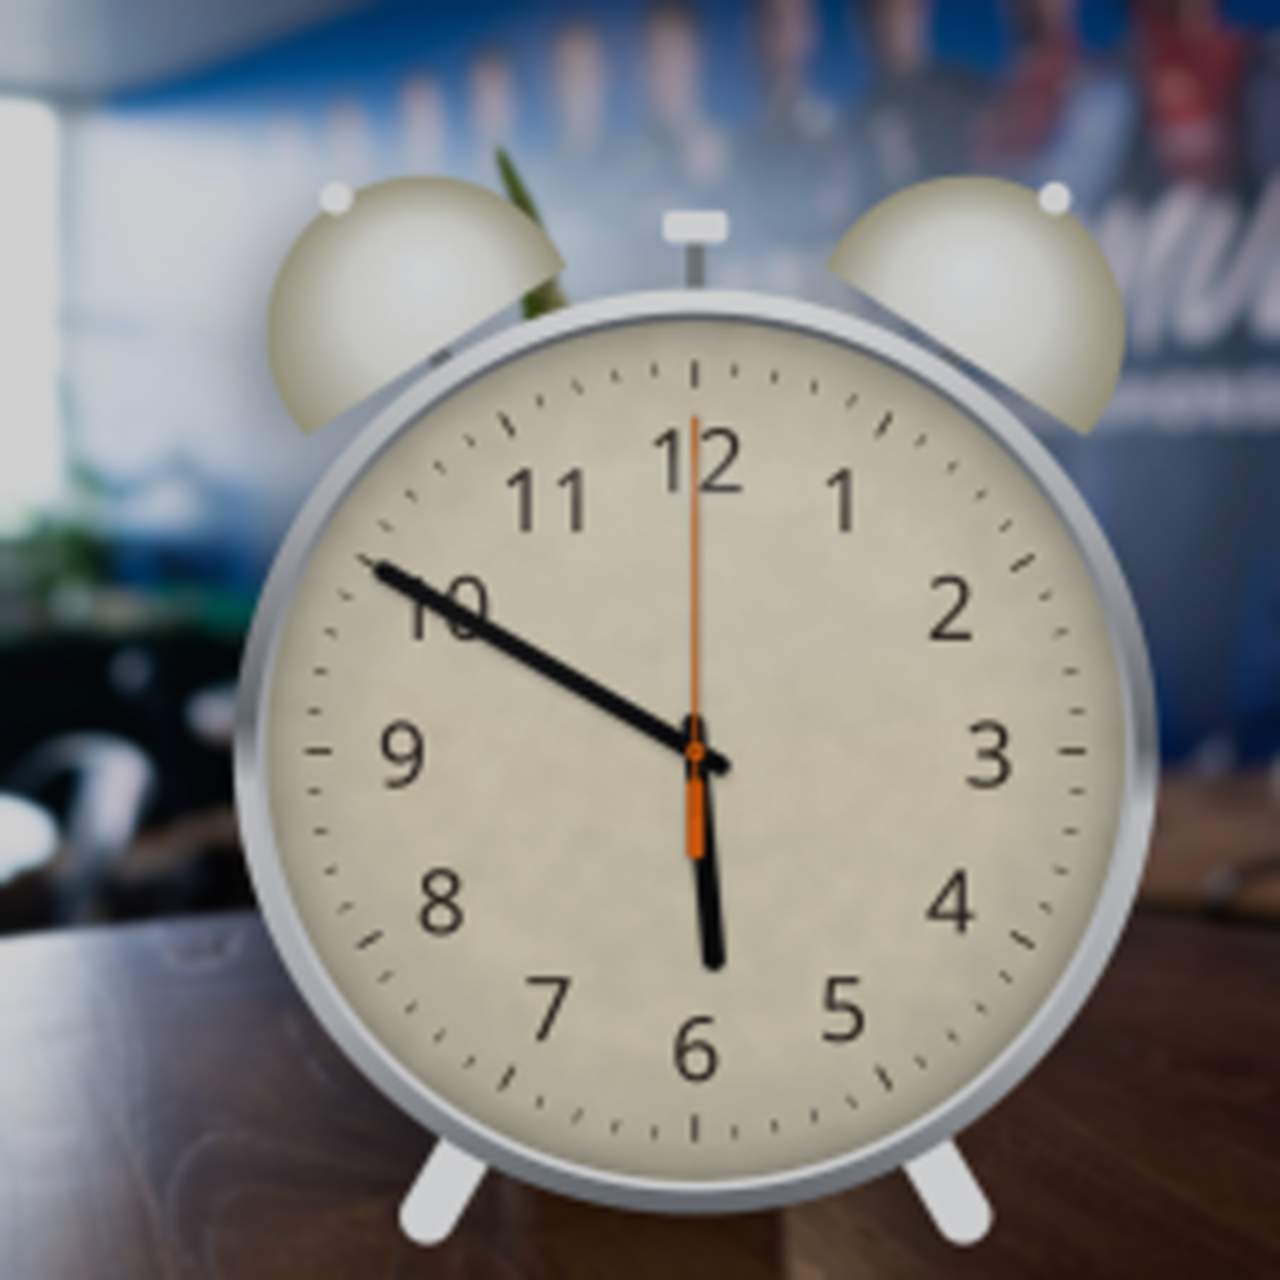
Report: {"hour": 5, "minute": 50, "second": 0}
